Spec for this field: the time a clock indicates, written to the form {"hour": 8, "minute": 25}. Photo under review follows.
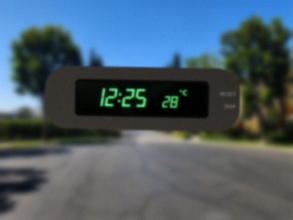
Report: {"hour": 12, "minute": 25}
